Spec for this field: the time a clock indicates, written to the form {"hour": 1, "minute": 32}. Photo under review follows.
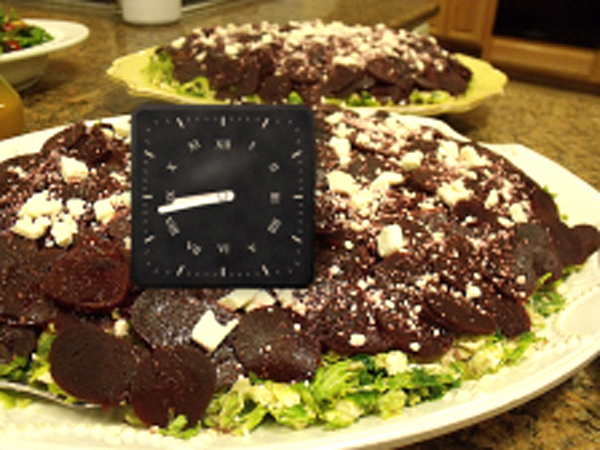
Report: {"hour": 8, "minute": 43}
